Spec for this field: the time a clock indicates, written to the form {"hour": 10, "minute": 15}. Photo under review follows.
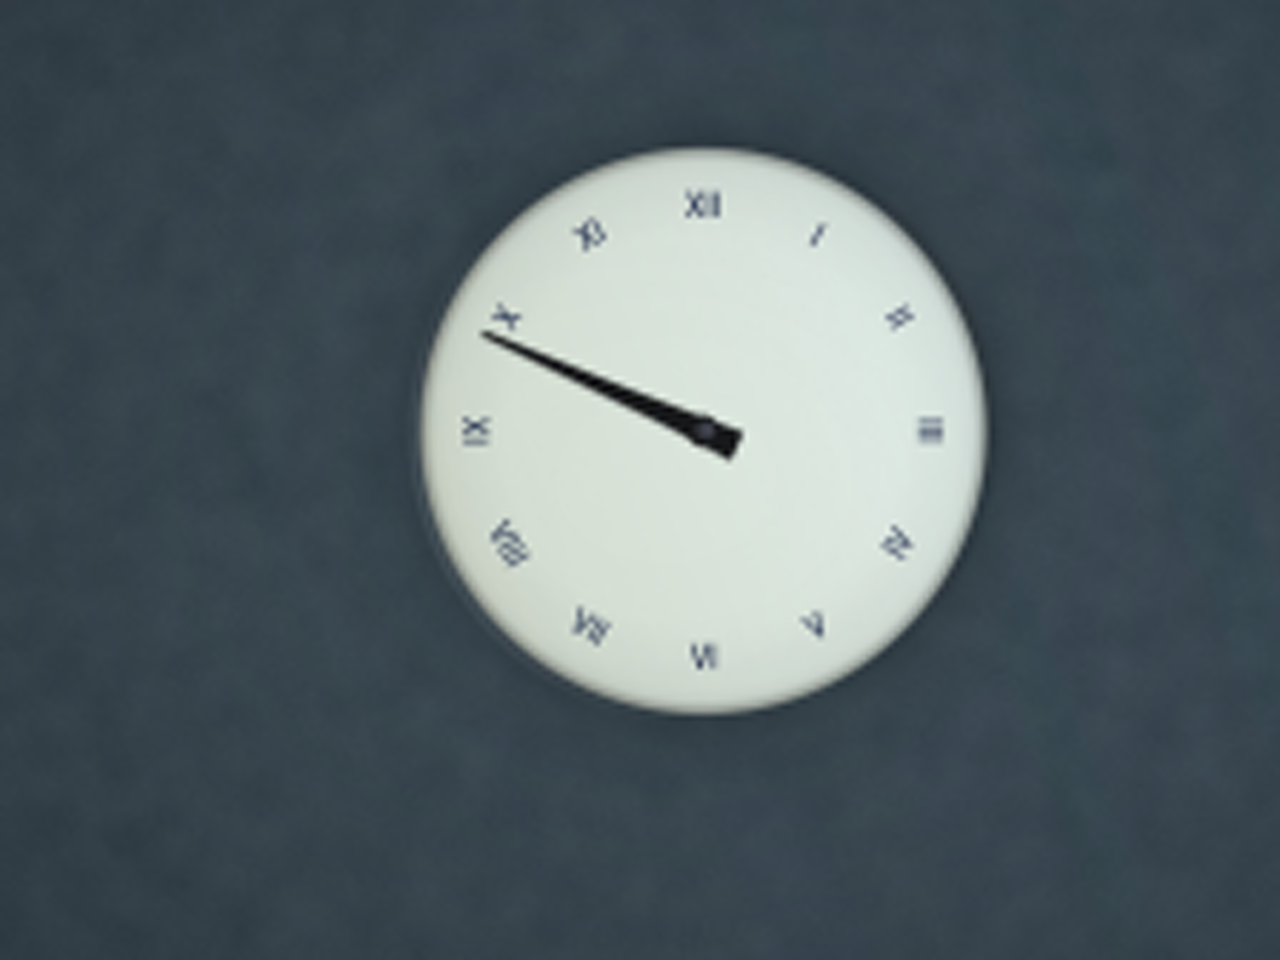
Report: {"hour": 9, "minute": 49}
